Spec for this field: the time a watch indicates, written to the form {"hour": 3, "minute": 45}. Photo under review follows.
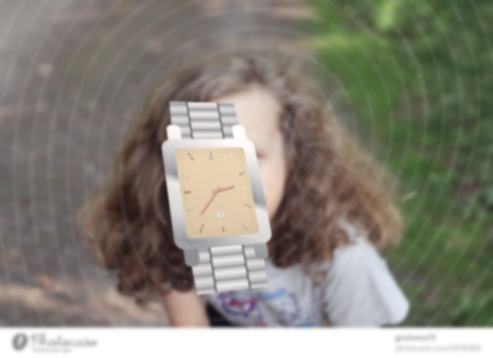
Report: {"hour": 2, "minute": 37}
